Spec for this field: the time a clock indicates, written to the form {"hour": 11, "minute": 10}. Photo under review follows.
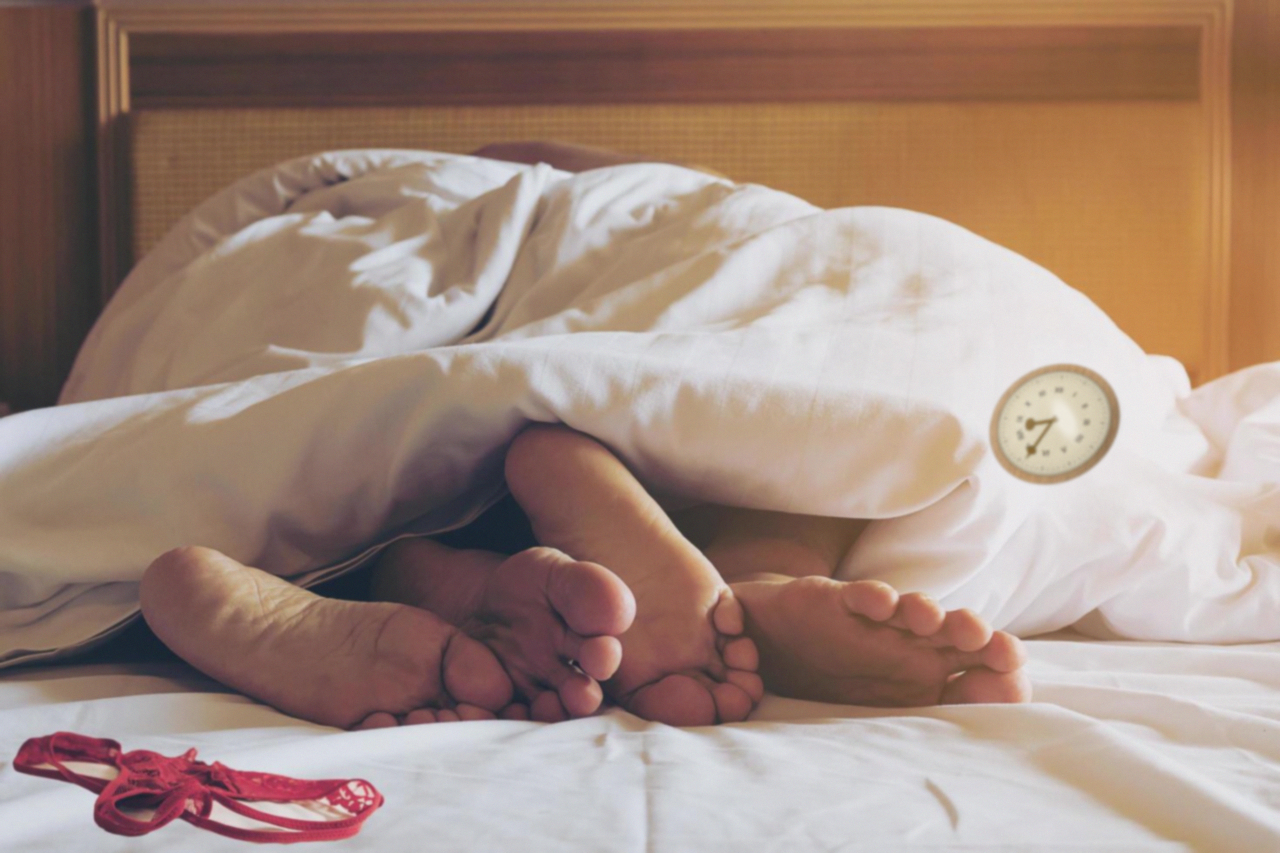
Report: {"hour": 8, "minute": 34}
